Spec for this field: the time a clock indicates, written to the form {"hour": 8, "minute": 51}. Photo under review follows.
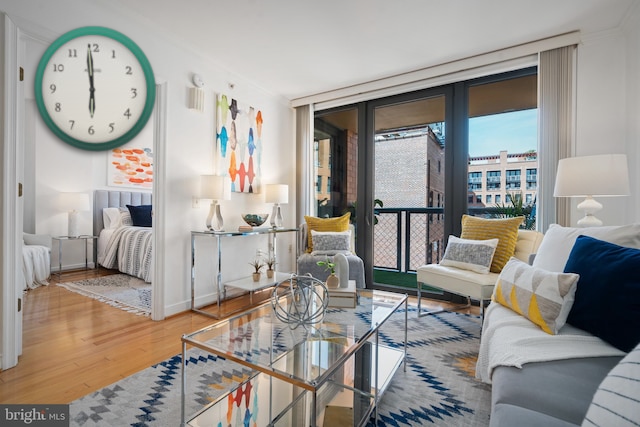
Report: {"hour": 5, "minute": 59}
